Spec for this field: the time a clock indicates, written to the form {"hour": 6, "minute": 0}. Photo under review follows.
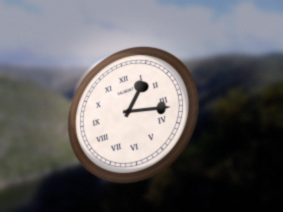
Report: {"hour": 1, "minute": 17}
